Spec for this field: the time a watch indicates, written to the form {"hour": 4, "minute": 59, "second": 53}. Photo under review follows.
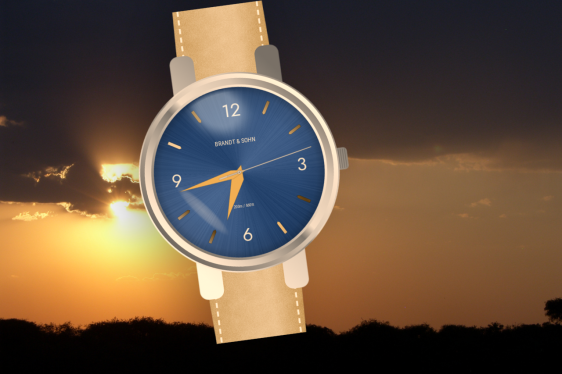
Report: {"hour": 6, "minute": 43, "second": 13}
